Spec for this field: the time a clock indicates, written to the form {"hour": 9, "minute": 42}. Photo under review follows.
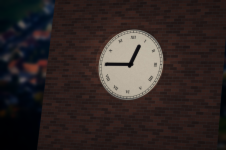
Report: {"hour": 12, "minute": 45}
